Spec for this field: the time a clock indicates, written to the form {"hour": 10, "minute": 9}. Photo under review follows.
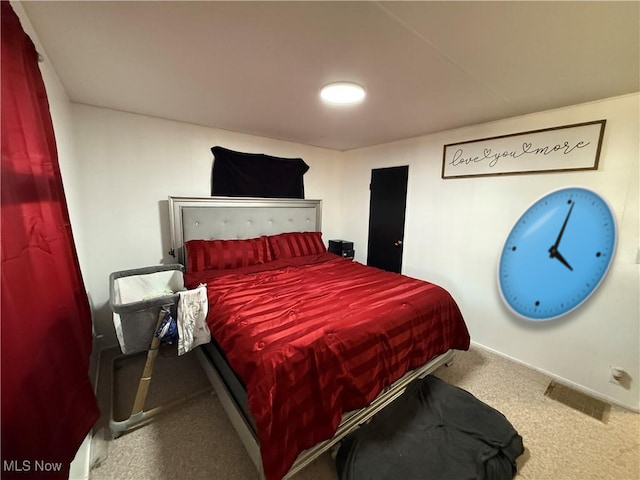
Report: {"hour": 4, "minute": 1}
